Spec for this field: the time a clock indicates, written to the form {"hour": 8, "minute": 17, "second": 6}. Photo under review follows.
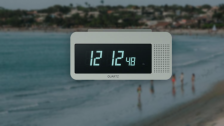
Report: {"hour": 12, "minute": 12, "second": 48}
